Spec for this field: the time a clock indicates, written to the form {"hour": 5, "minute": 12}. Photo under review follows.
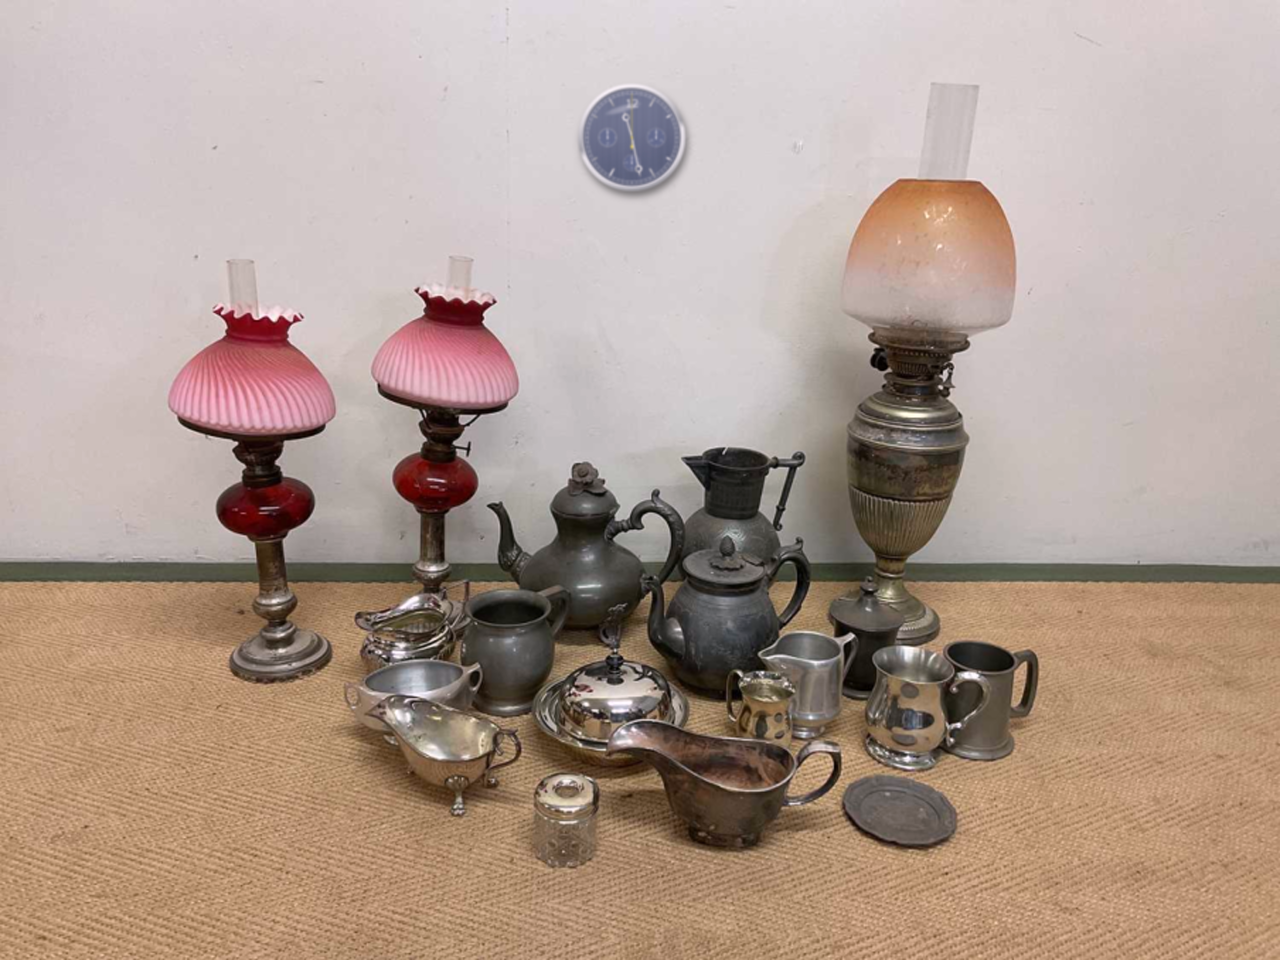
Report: {"hour": 11, "minute": 28}
